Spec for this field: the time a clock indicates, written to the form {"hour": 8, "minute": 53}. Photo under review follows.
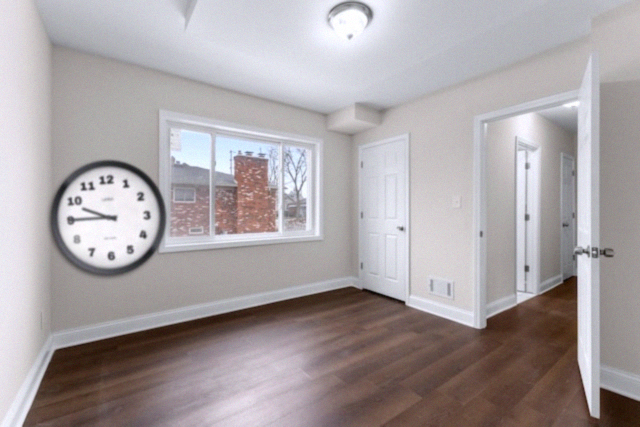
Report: {"hour": 9, "minute": 45}
